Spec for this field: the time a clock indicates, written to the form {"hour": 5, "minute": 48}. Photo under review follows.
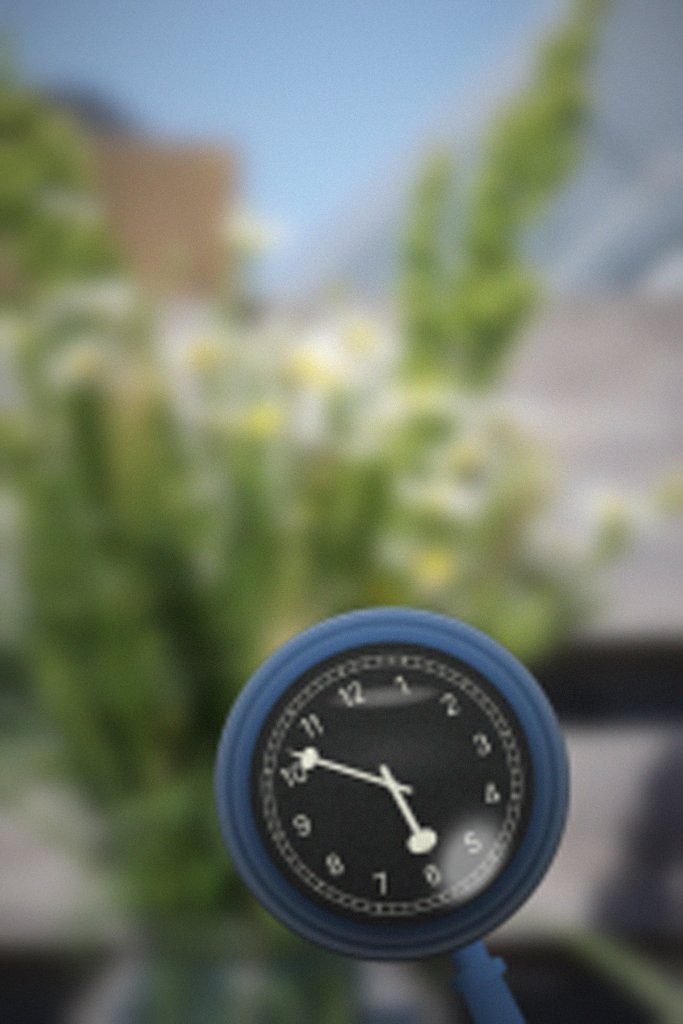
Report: {"hour": 5, "minute": 52}
